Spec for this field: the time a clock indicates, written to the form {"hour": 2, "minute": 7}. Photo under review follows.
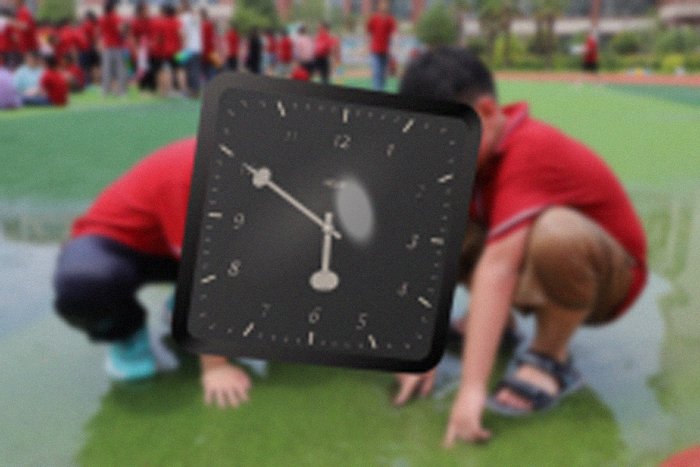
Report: {"hour": 5, "minute": 50}
